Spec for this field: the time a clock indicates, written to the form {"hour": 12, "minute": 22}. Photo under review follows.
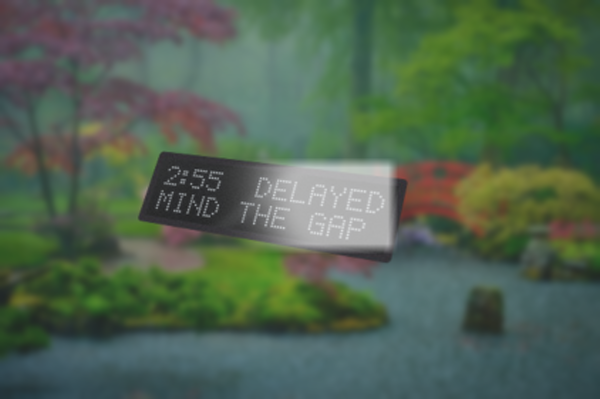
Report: {"hour": 2, "minute": 55}
